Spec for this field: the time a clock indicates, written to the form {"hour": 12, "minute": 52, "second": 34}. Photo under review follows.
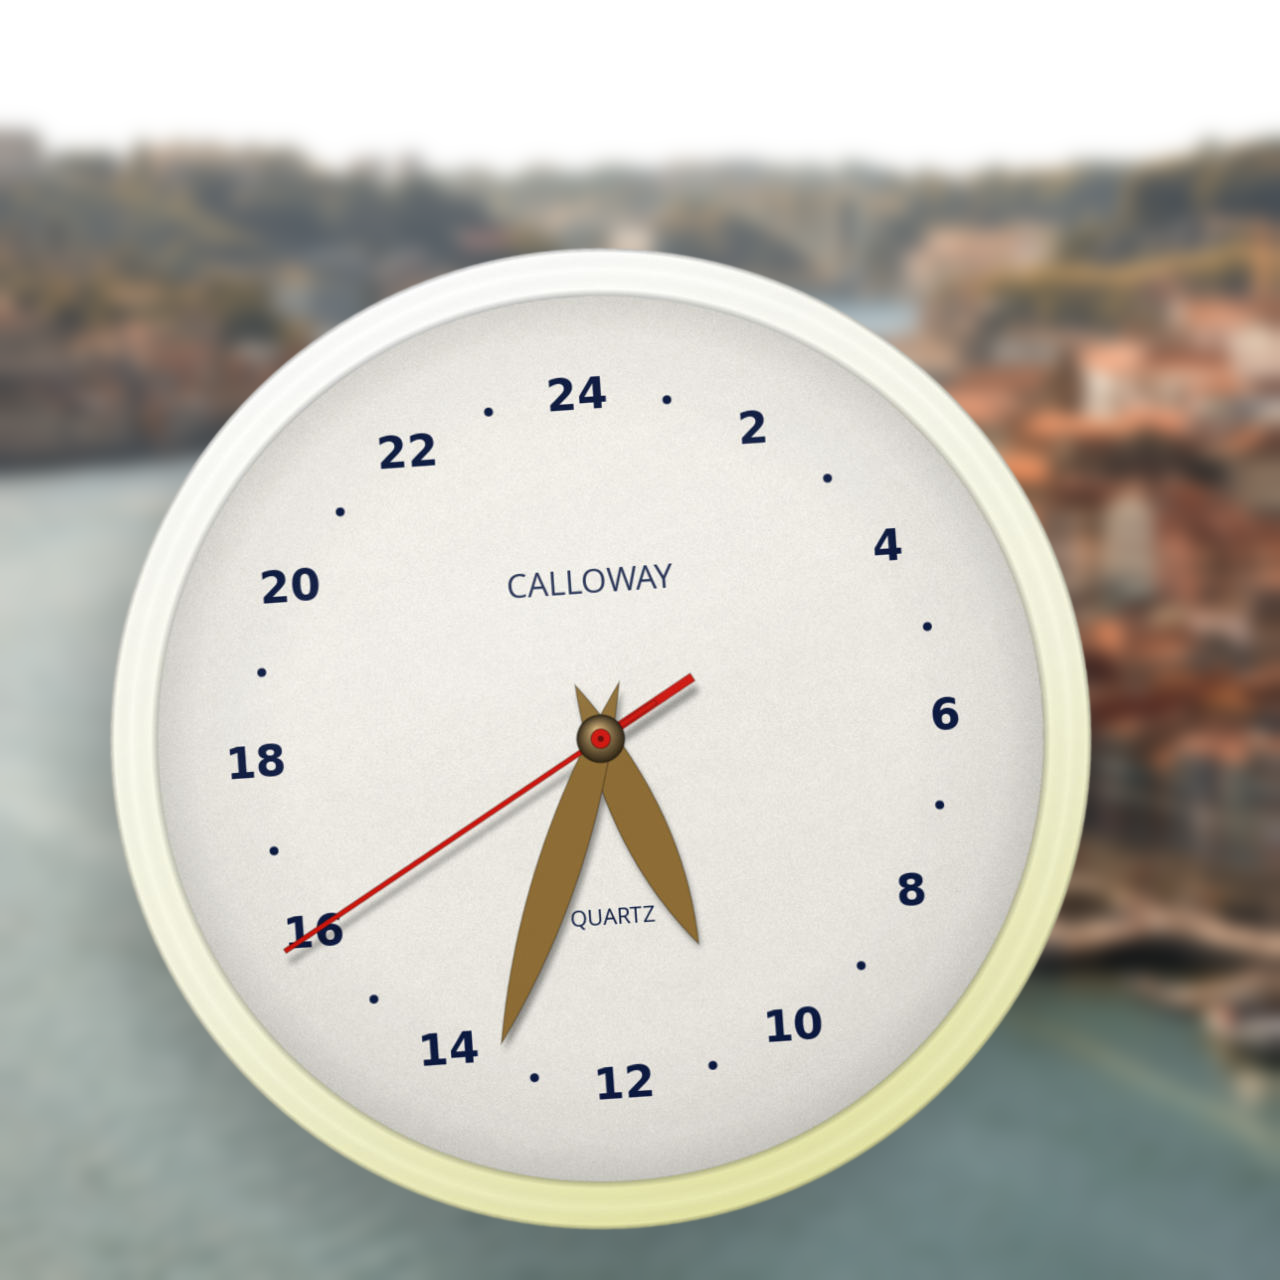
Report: {"hour": 10, "minute": 33, "second": 40}
